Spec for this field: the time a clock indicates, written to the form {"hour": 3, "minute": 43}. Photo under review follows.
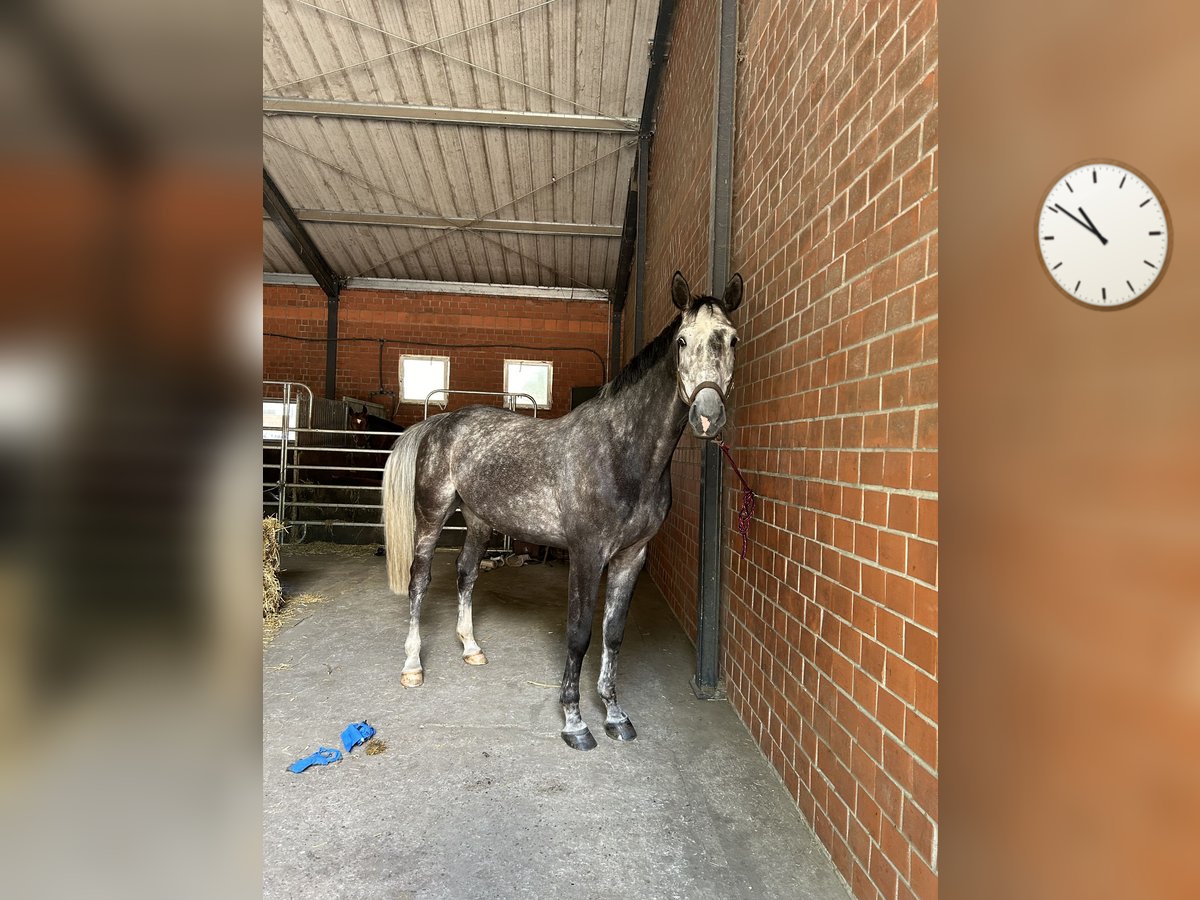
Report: {"hour": 10, "minute": 51}
